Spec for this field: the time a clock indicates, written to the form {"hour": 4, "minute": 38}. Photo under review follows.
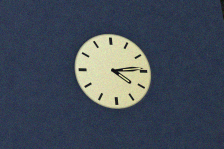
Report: {"hour": 4, "minute": 14}
